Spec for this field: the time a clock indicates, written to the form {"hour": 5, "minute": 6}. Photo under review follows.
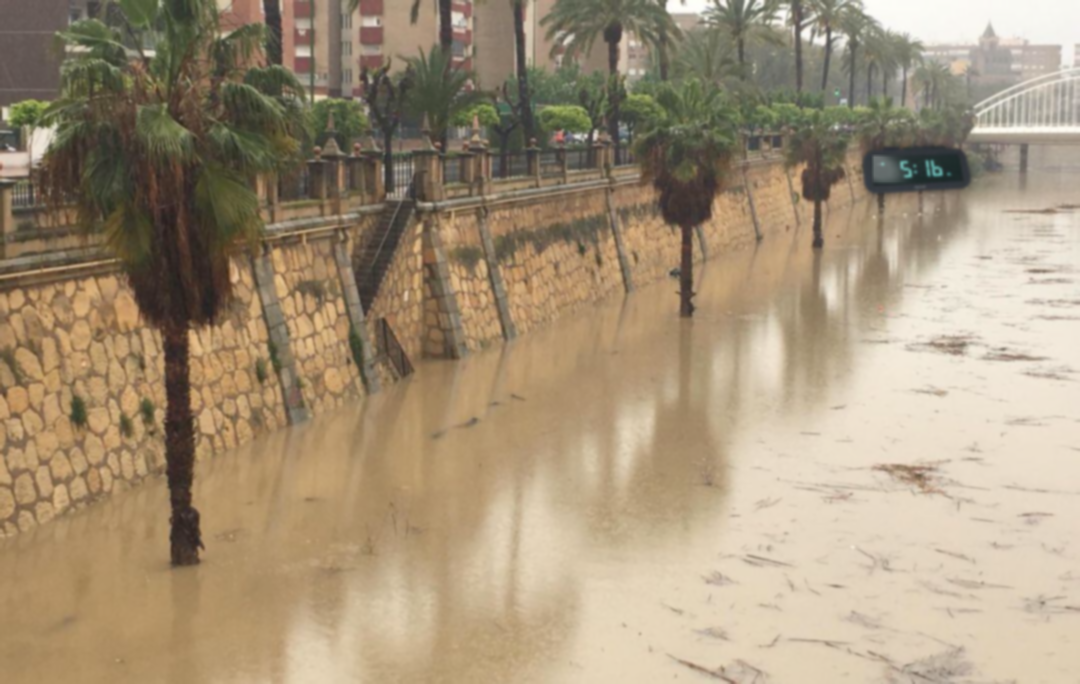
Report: {"hour": 5, "minute": 16}
